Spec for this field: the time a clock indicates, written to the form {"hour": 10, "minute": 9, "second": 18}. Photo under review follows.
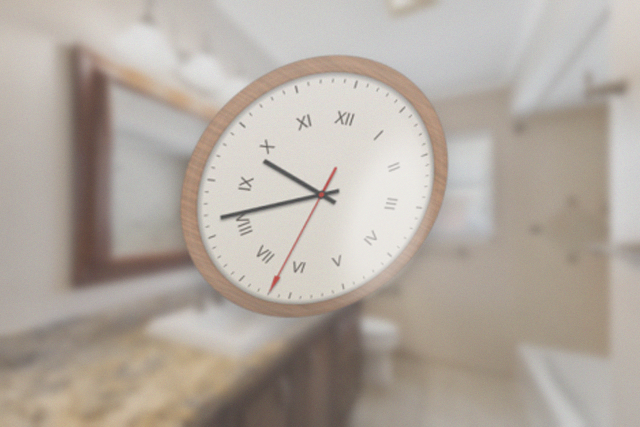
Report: {"hour": 9, "minute": 41, "second": 32}
